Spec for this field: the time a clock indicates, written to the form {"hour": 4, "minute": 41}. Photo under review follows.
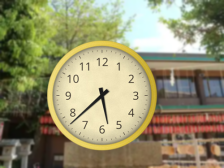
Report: {"hour": 5, "minute": 38}
